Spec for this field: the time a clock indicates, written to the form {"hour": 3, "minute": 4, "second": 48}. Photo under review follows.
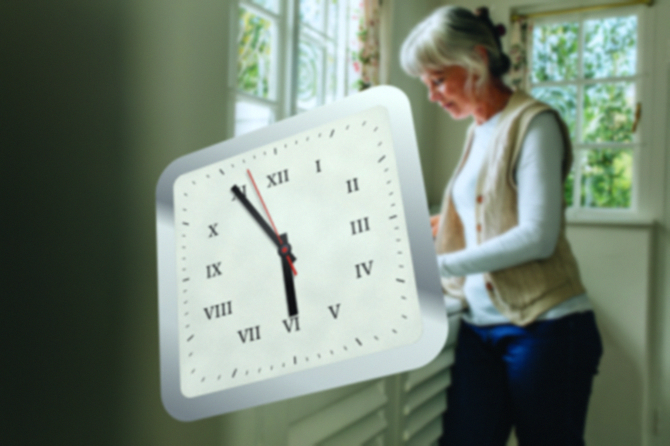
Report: {"hour": 5, "minute": 54, "second": 57}
